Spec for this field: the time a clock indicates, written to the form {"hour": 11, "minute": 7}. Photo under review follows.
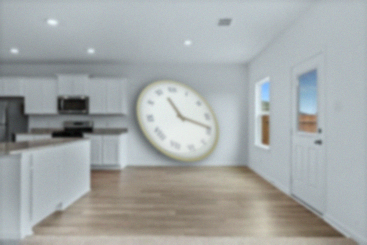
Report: {"hour": 11, "minute": 19}
